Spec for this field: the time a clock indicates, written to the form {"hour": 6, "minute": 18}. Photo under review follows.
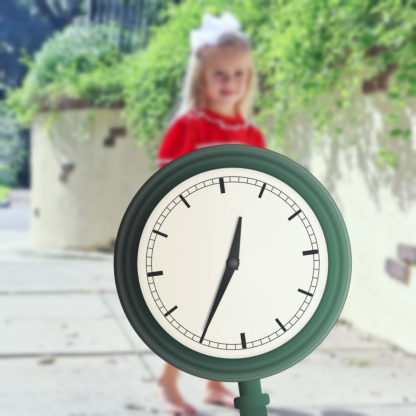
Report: {"hour": 12, "minute": 35}
